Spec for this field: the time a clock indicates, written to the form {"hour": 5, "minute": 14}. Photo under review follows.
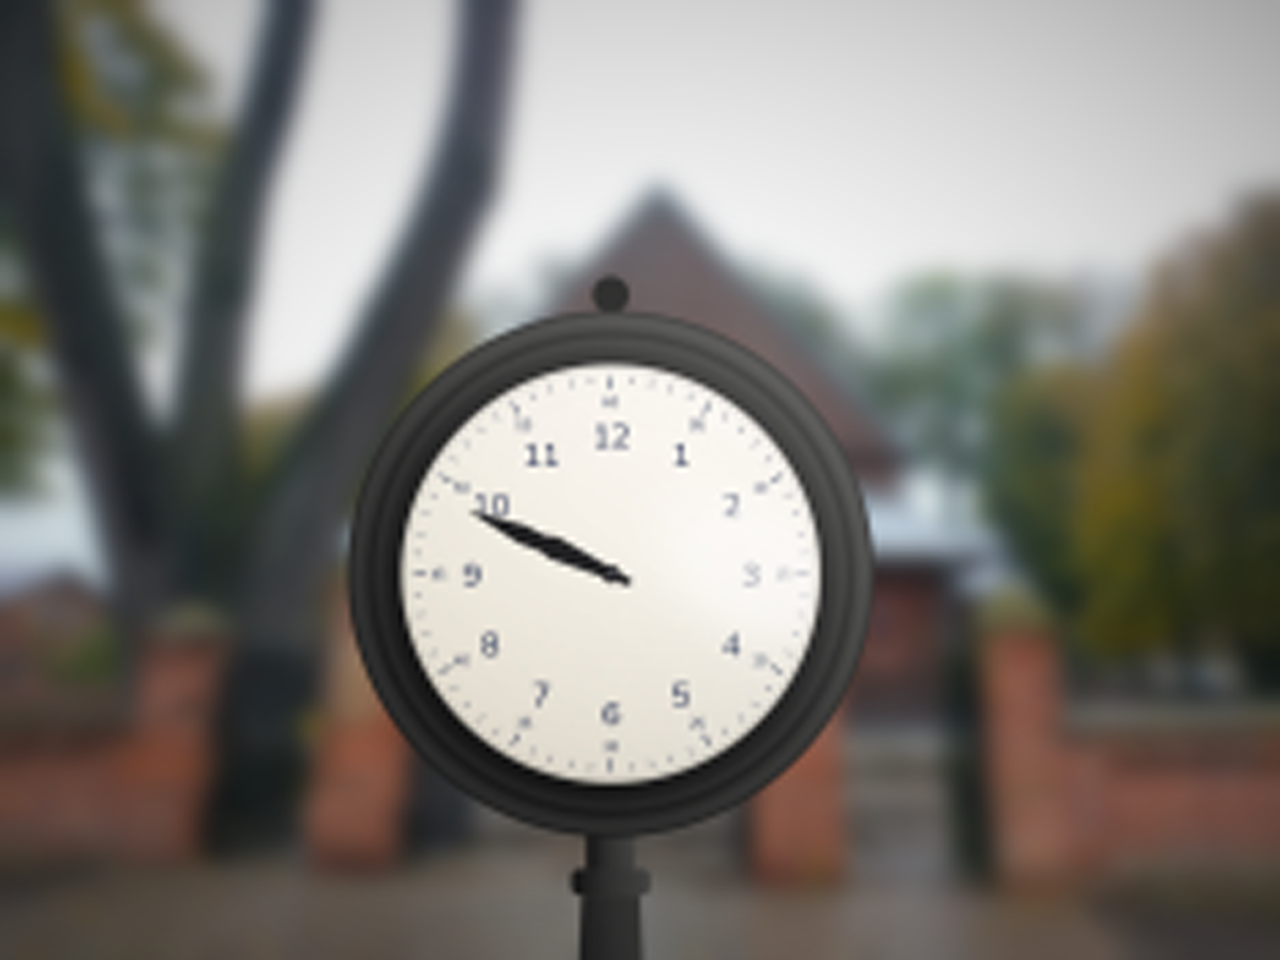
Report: {"hour": 9, "minute": 49}
